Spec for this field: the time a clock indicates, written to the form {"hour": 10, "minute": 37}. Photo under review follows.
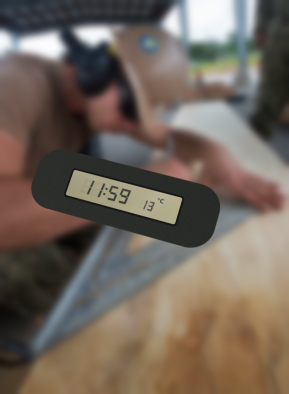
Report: {"hour": 11, "minute": 59}
